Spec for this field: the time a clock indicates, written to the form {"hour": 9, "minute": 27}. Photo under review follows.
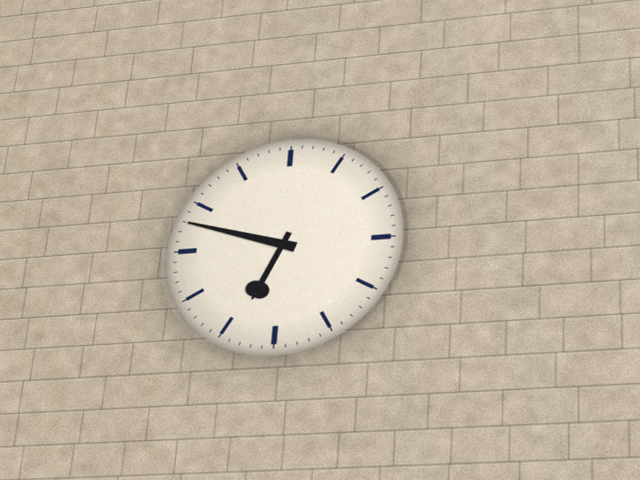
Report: {"hour": 6, "minute": 48}
